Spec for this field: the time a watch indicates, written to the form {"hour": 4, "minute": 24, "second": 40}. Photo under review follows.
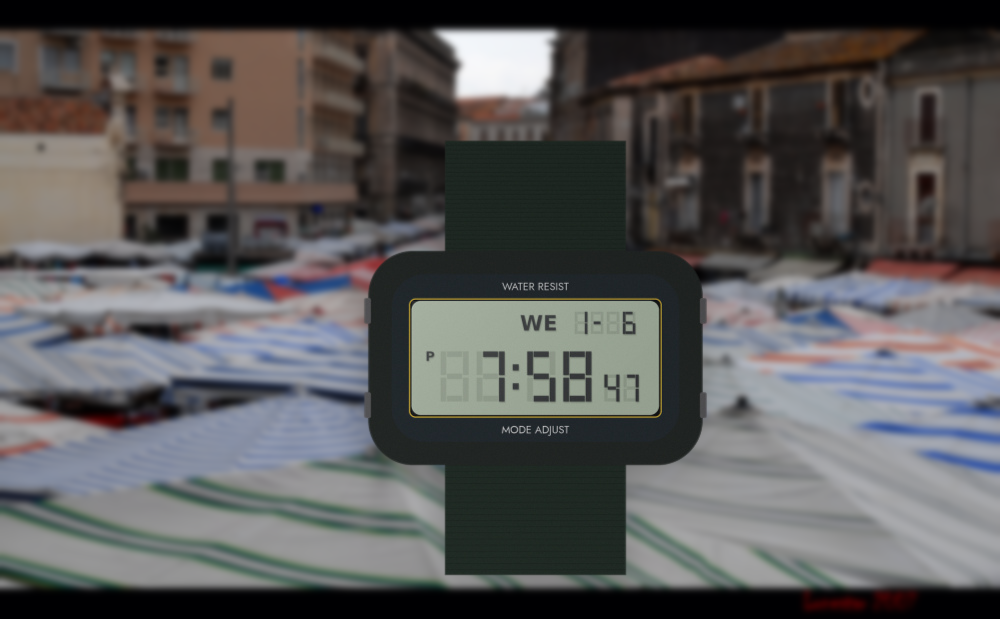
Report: {"hour": 7, "minute": 58, "second": 47}
